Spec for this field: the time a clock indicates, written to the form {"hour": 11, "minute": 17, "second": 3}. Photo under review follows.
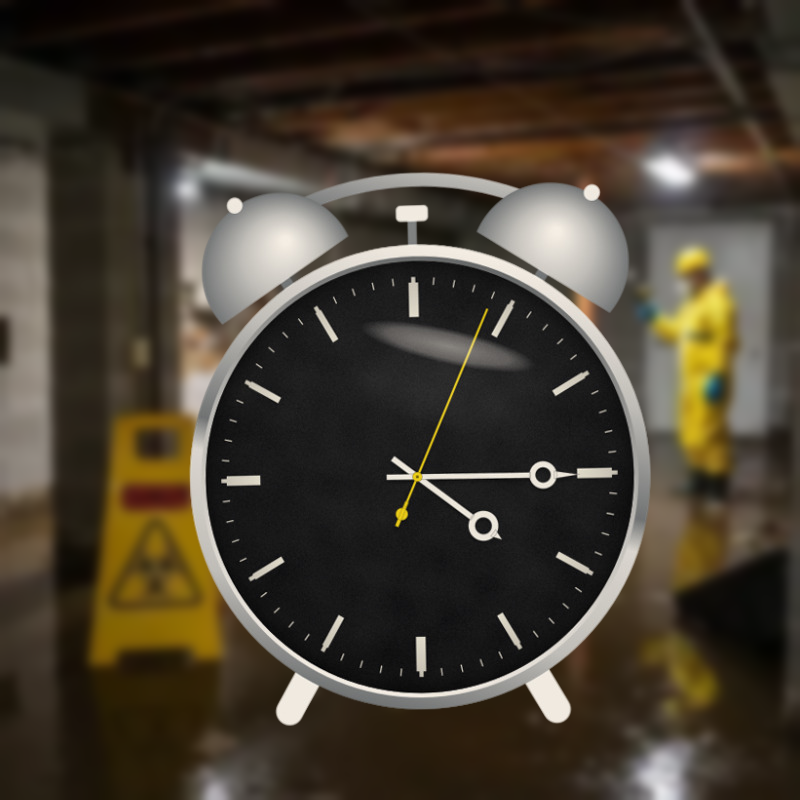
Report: {"hour": 4, "minute": 15, "second": 4}
